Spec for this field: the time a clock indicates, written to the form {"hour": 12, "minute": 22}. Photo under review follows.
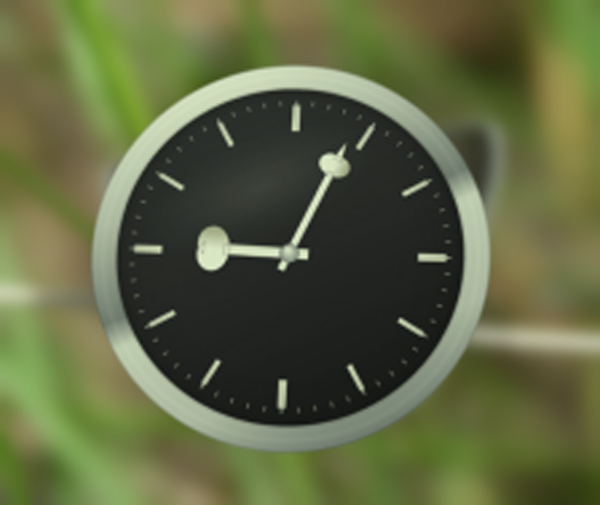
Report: {"hour": 9, "minute": 4}
